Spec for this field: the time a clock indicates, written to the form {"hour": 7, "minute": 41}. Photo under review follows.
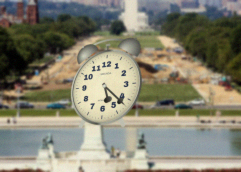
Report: {"hour": 5, "minute": 22}
